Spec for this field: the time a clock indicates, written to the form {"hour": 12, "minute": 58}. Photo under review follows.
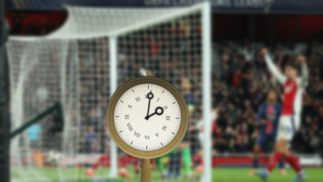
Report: {"hour": 2, "minute": 1}
